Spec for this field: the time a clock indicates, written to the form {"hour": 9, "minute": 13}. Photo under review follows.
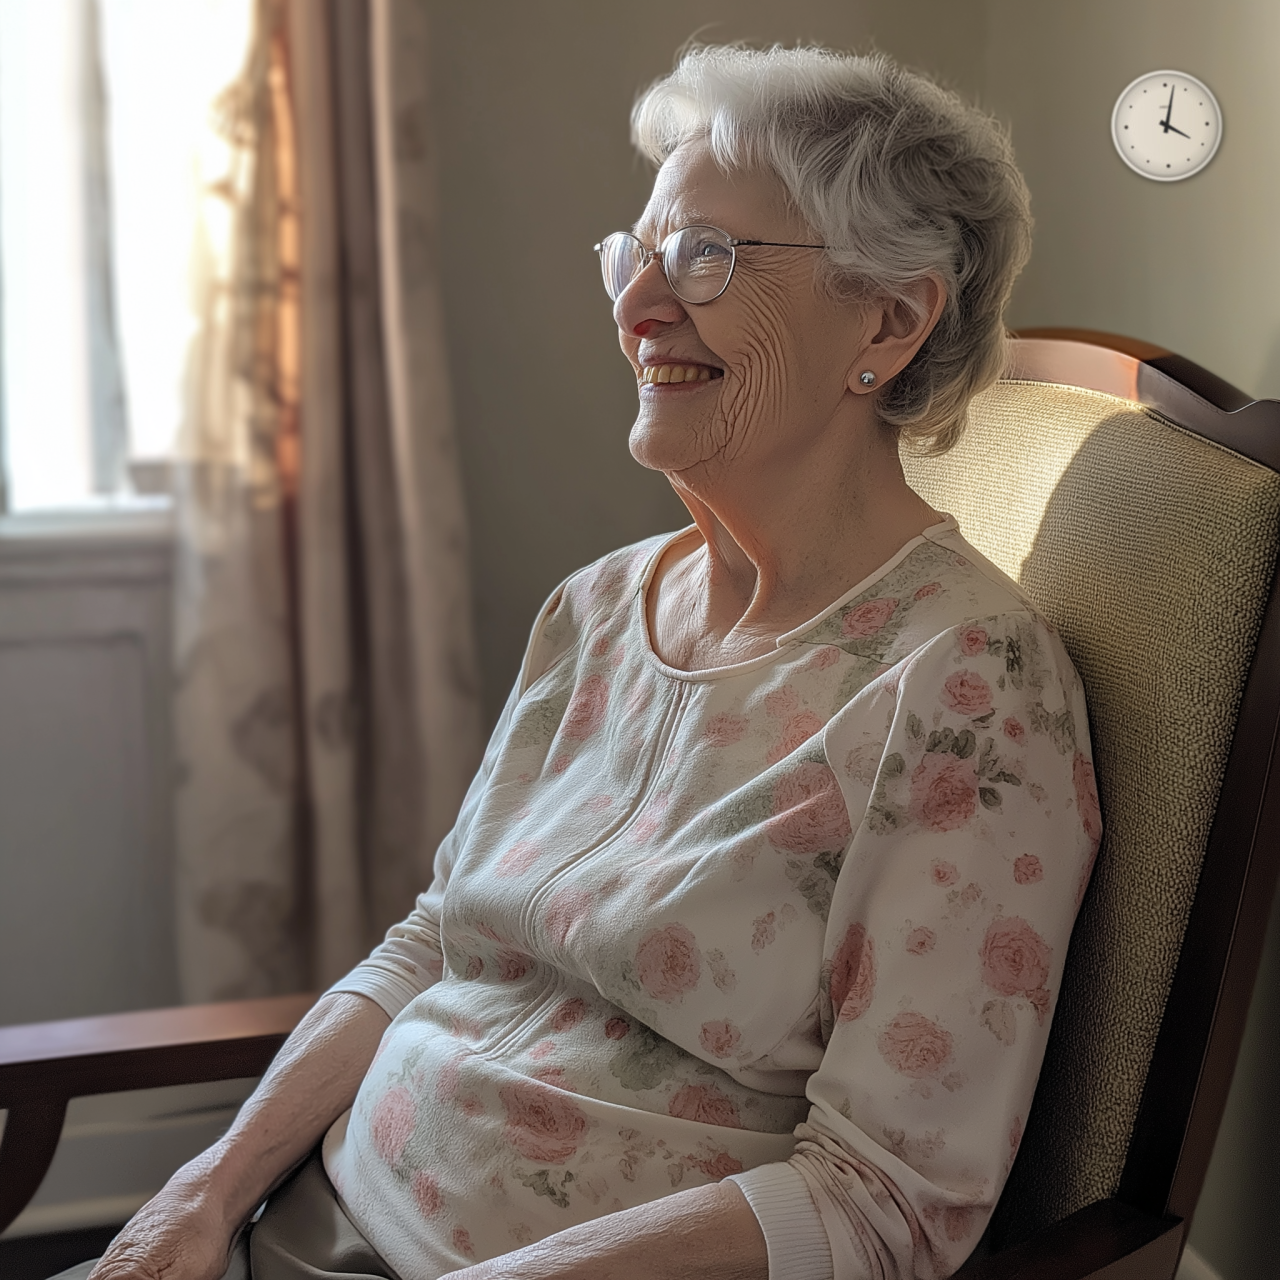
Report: {"hour": 4, "minute": 2}
